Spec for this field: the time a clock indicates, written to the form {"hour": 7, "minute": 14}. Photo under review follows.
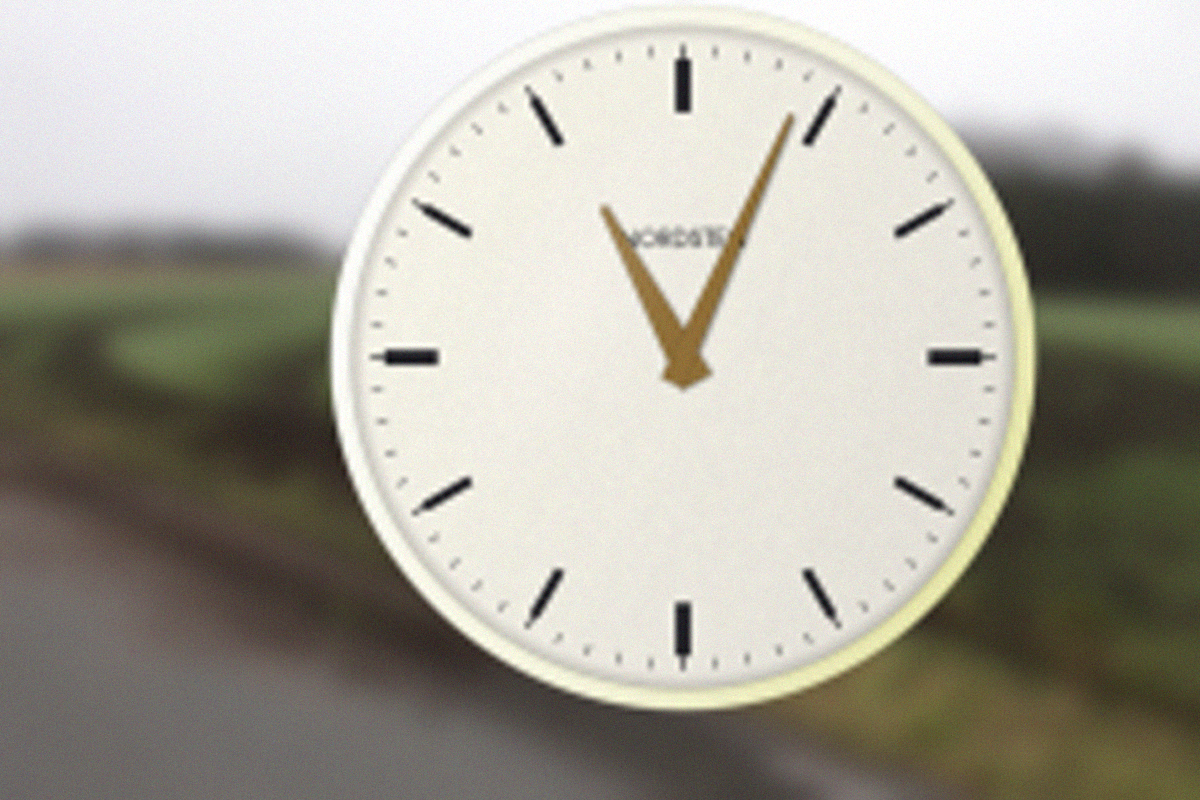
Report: {"hour": 11, "minute": 4}
